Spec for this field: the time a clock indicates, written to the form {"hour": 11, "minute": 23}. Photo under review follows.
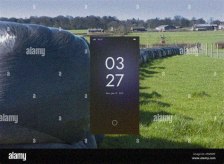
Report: {"hour": 3, "minute": 27}
